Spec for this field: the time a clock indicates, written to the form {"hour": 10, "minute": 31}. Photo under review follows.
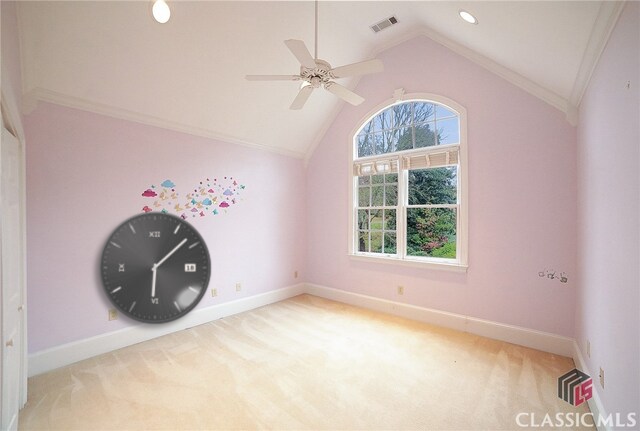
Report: {"hour": 6, "minute": 8}
